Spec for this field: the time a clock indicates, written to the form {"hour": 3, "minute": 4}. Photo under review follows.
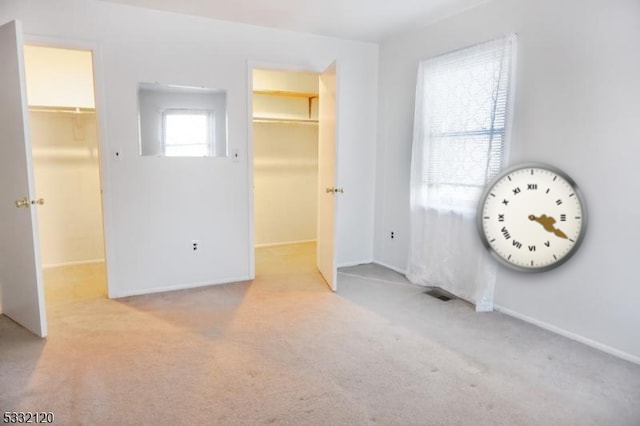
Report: {"hour": 3, "minute": 20}
